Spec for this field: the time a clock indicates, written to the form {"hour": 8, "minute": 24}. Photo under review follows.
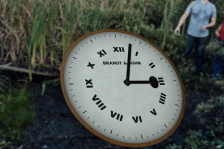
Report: {"hour": 3, "minute": 3}
